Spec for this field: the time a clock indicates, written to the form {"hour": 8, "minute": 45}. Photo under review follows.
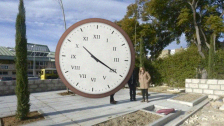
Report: {"hour": 10, "minute": 20}
